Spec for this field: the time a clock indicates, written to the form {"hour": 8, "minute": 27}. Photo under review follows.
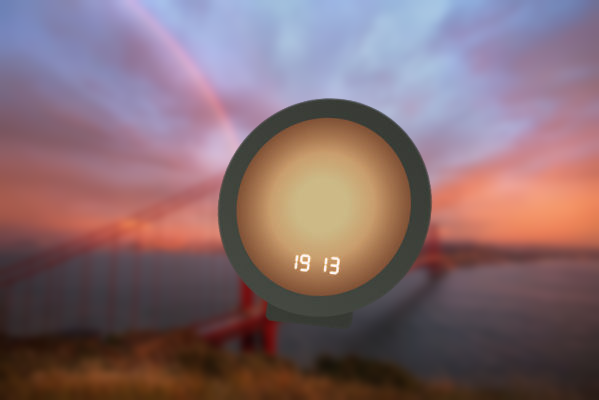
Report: {"hour": 19, "minute": 13}
